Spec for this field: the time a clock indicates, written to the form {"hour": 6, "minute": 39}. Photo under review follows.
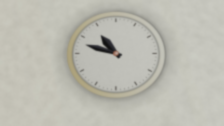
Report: {"hour": 10, "minute": 48}
